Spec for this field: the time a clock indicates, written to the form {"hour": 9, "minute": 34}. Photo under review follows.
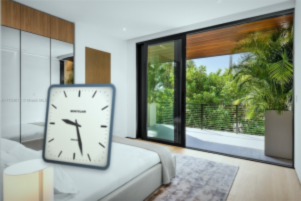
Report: {"hour": 9, "minute": 27}
